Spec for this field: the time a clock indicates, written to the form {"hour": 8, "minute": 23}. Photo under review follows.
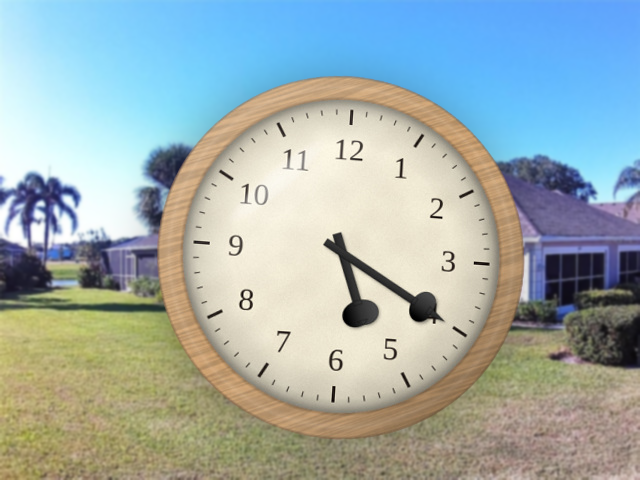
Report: {"hour": 5, "minute": 20}
